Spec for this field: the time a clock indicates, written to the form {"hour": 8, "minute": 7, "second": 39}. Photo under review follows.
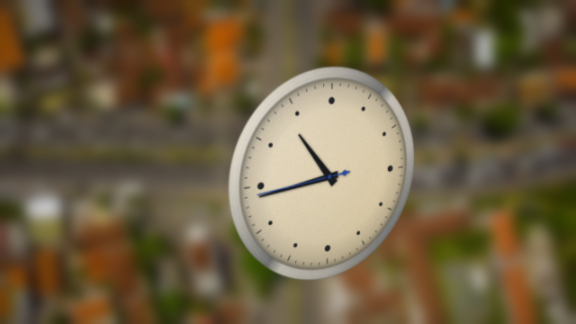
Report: {"hour": 10, "minute": 43, "second": 44}
